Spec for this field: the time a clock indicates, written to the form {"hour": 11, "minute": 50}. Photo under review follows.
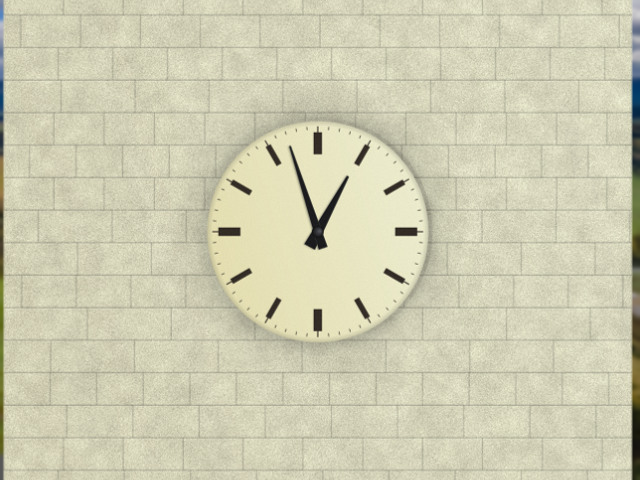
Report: {"hour": 12, "minute": 57}
